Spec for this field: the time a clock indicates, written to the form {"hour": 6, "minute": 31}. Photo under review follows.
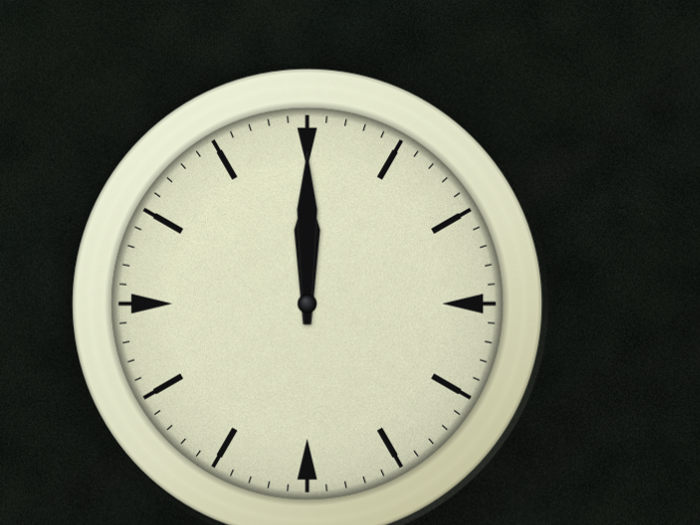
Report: {"hour": 12, "minute": 0}
